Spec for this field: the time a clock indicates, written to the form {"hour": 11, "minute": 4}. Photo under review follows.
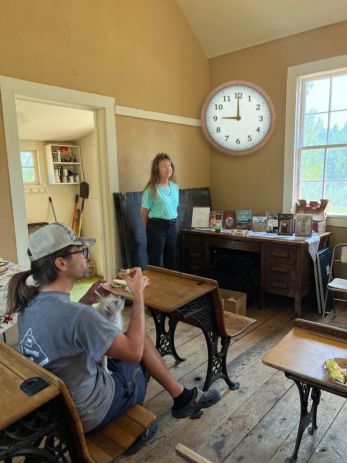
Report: {"hour": 9, "minute": 0}
